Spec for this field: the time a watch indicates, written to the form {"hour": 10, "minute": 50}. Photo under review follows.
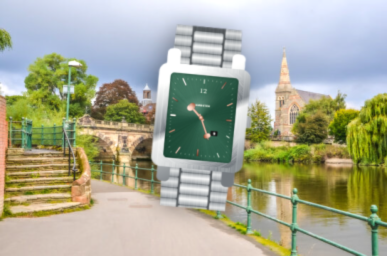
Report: {"hour": 10, "minute": 26}
